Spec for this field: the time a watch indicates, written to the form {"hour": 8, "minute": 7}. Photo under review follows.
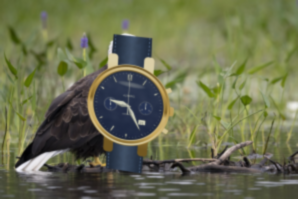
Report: {"hour": 9, "minute": 25}
